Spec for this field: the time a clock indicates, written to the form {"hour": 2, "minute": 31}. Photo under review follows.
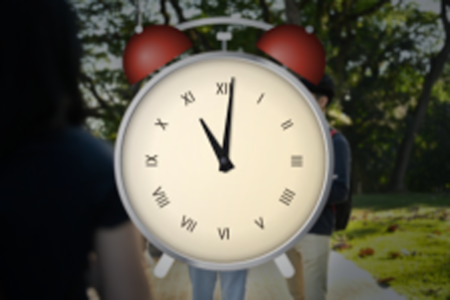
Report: {"hour": 11, "minute": 1}
